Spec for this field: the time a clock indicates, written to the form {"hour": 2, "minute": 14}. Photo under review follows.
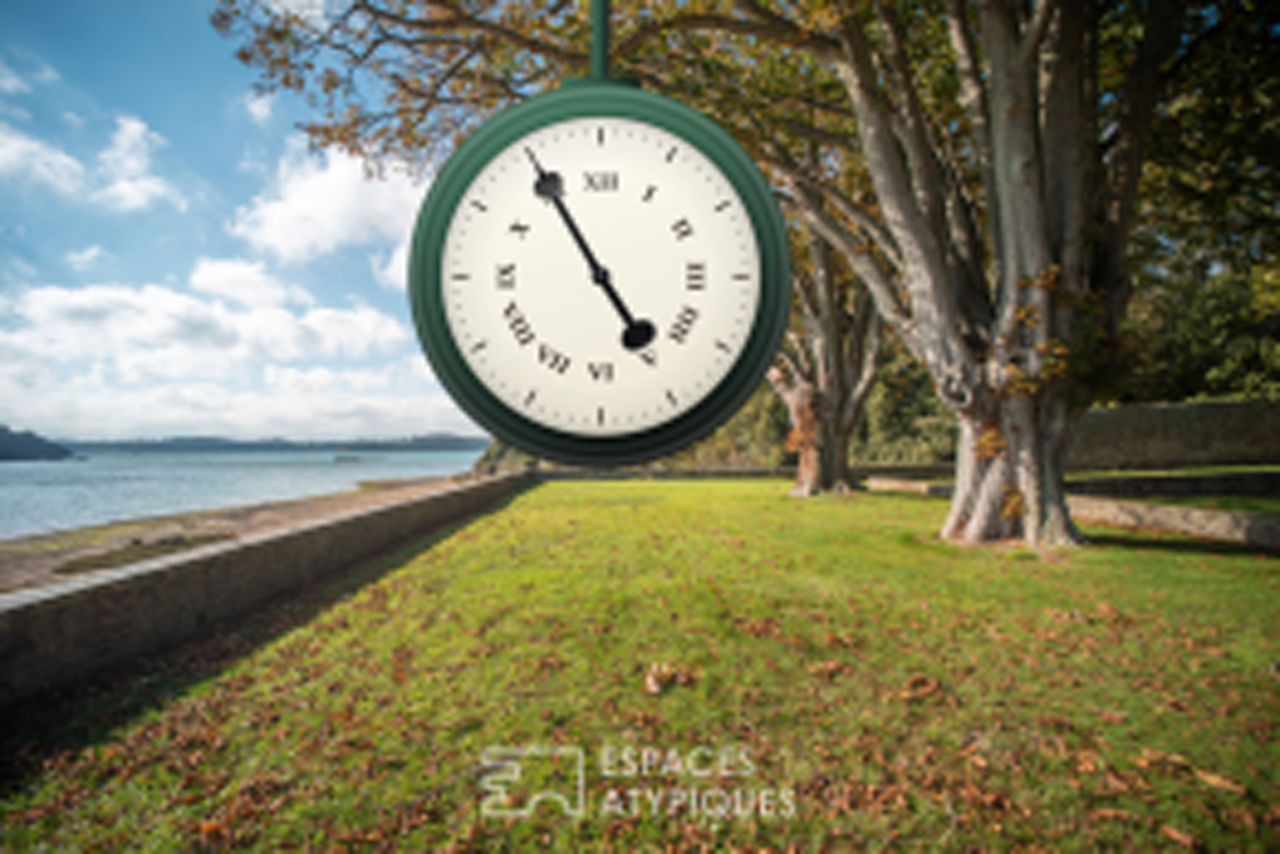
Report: {"hour": 4, "minute": 55}
